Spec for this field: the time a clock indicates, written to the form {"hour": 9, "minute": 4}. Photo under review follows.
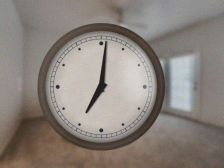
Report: {"hour": 7, "minute": 1}
